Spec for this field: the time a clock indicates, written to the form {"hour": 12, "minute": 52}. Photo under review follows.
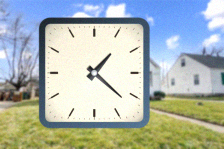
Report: {"hour": 1, "minute": 22}
